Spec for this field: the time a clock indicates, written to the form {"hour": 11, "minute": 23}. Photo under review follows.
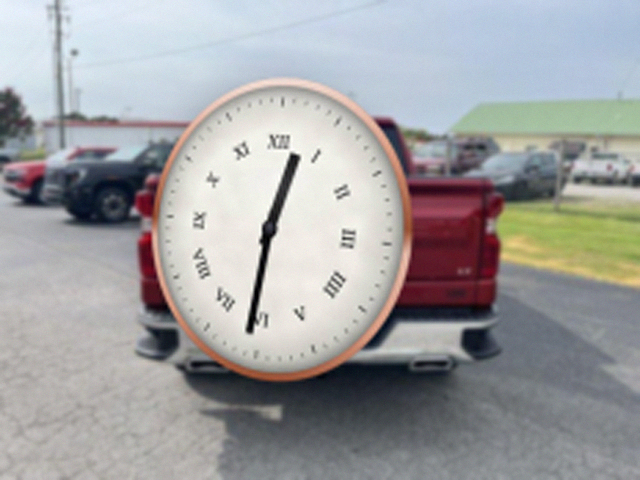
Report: {"hour": 12, "minute": 31}
